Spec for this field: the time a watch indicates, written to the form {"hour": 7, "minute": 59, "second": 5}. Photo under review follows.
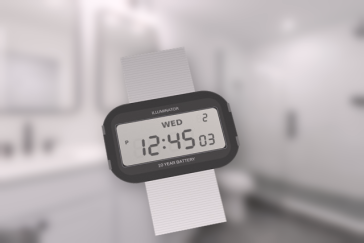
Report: {"hour": 12, "minute": 45, "second": 3}
